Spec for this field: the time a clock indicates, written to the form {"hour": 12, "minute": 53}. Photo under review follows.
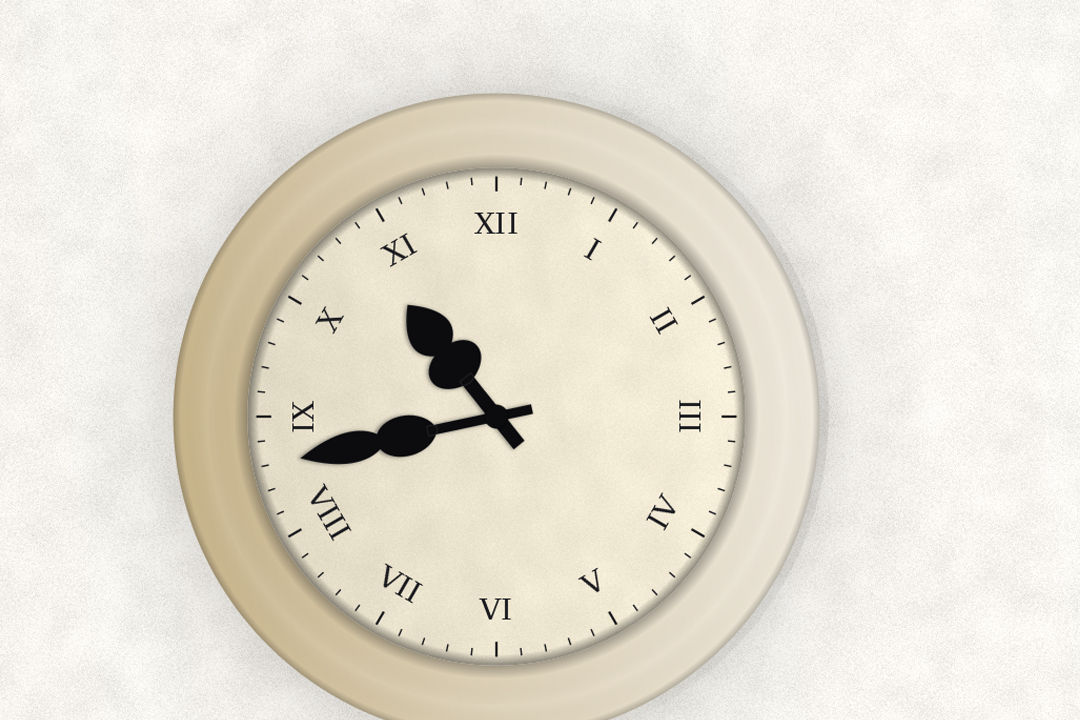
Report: {"hour": 10, "minute": 43}
